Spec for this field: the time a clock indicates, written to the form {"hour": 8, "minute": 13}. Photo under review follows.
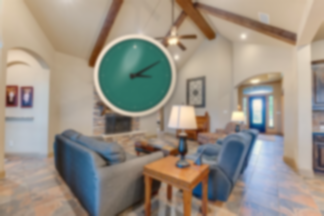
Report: {"hour": 3, "minute": 10}
